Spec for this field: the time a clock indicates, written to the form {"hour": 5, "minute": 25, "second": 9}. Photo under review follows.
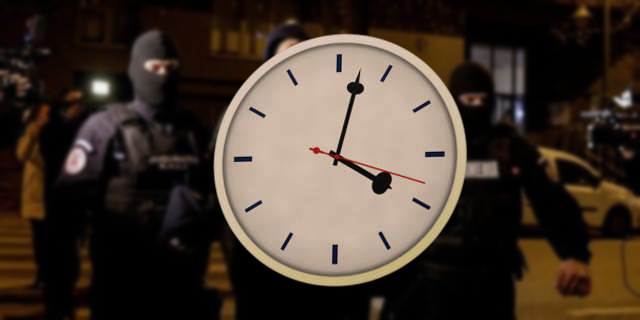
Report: {"hour": 4, "minute": 2, "second": 18}
